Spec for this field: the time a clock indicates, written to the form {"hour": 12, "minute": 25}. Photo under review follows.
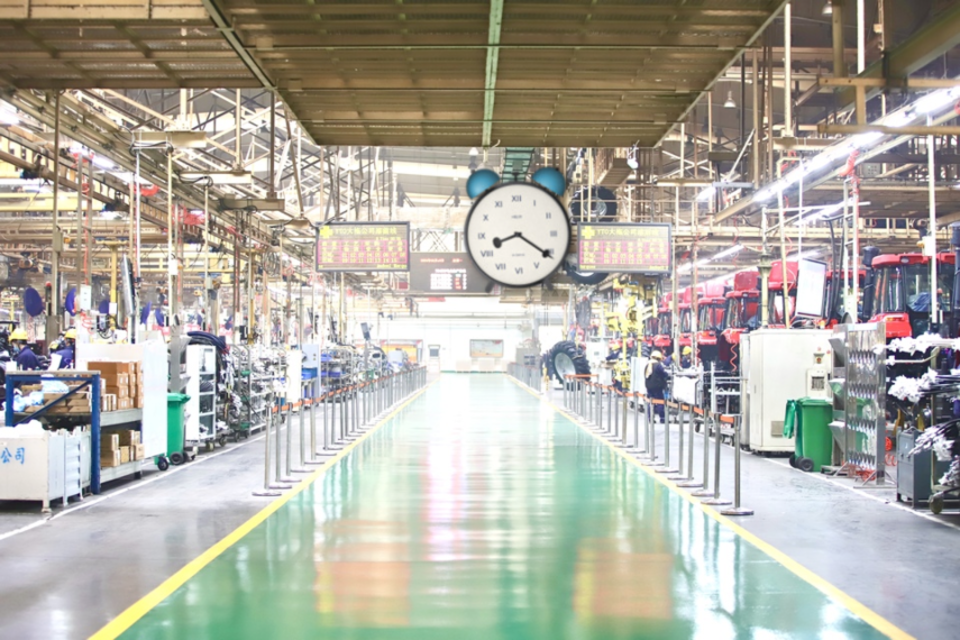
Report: {"hour": 8, "minute": 21}
